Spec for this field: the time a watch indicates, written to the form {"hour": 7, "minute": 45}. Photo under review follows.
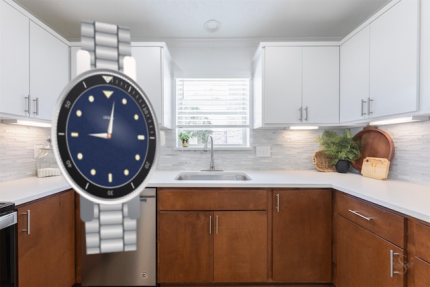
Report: {"hour": 9, "minute": 2}
